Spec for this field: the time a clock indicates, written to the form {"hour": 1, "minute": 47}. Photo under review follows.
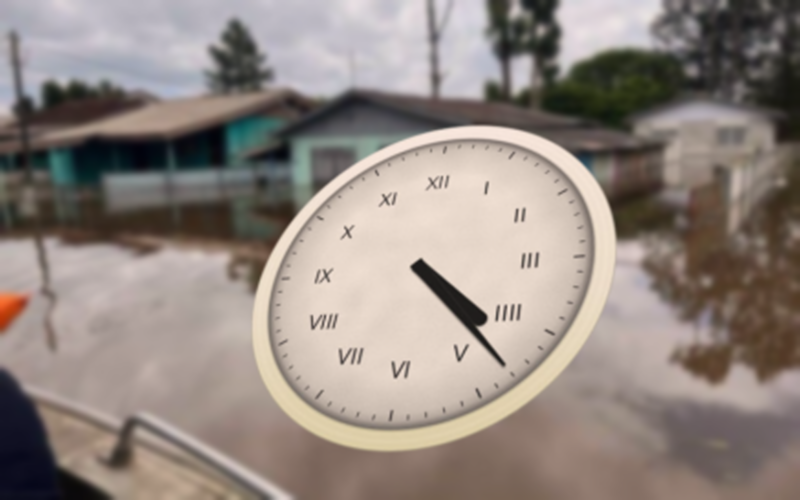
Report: {"hour": 4, "minute": 23}
